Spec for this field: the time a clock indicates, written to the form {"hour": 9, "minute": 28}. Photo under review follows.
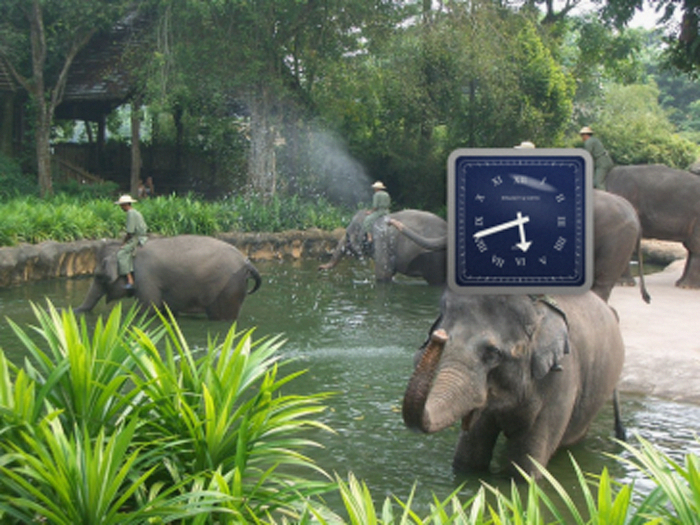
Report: {"hour": 5, "minute": 42}
